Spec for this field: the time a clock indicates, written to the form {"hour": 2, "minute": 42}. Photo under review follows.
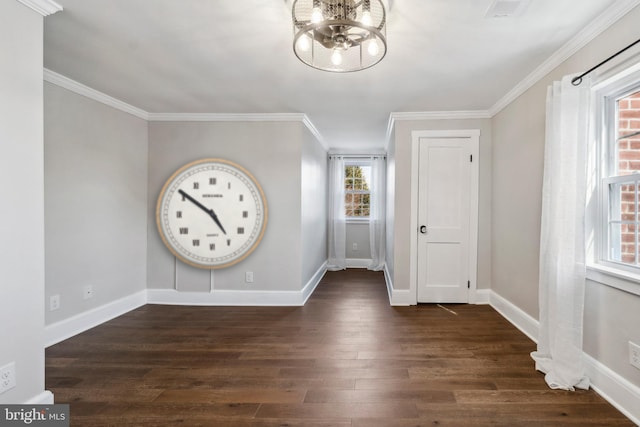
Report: {"hour": 4, "minute": 51}
